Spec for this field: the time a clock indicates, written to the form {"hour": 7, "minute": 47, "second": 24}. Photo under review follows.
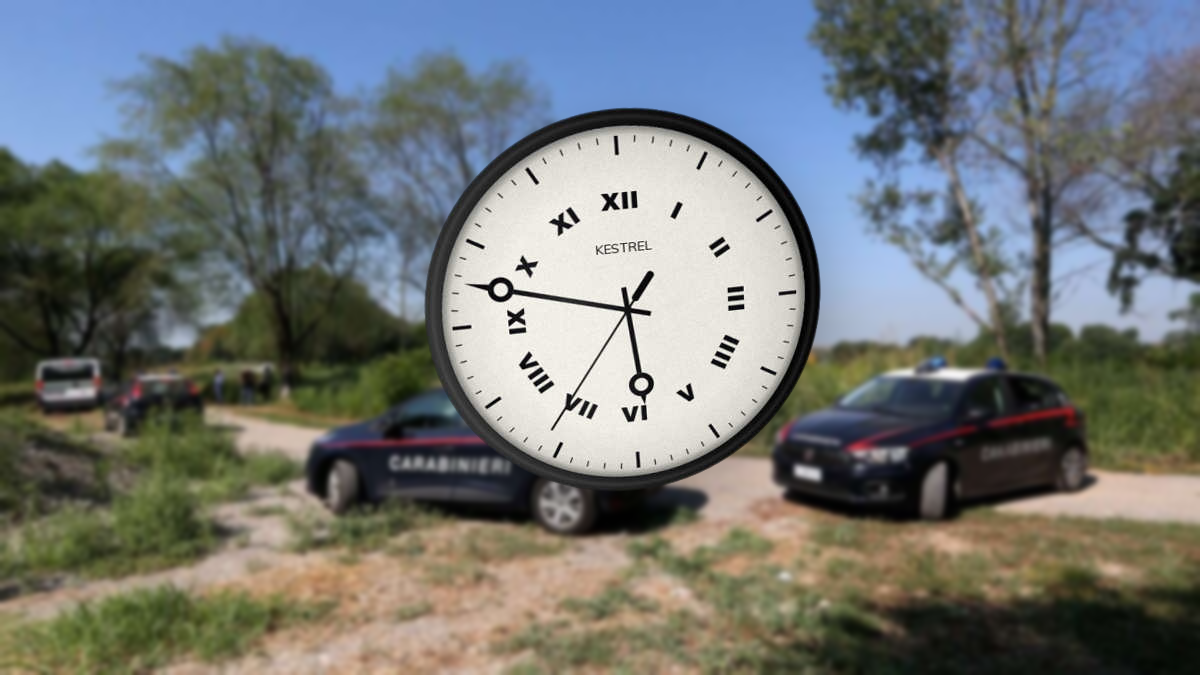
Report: {"hour": 5, "minute": 47, "second": 36}
